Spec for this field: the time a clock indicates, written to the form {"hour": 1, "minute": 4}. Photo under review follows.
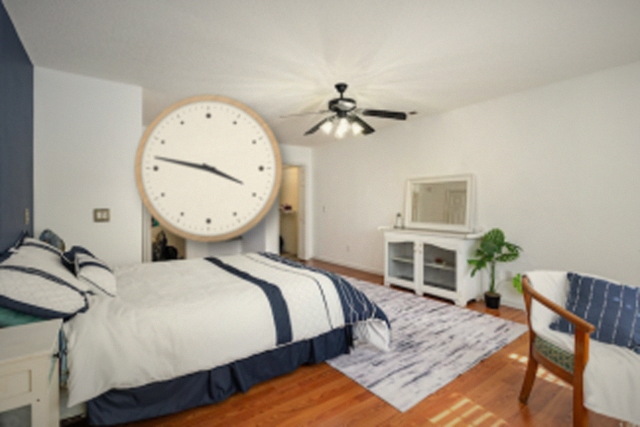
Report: {"hour": 3, "minute": 47}
